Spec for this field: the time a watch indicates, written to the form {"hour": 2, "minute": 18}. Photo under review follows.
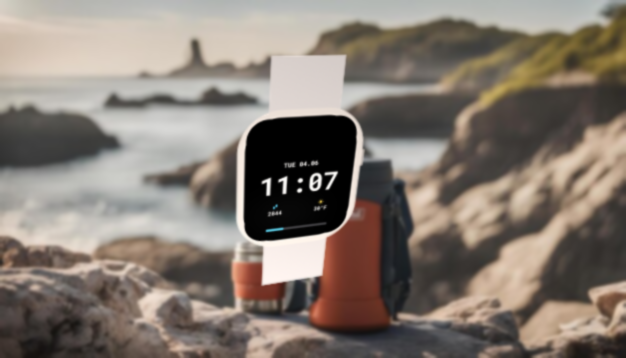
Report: {"hour": 11, "minute": 7}
